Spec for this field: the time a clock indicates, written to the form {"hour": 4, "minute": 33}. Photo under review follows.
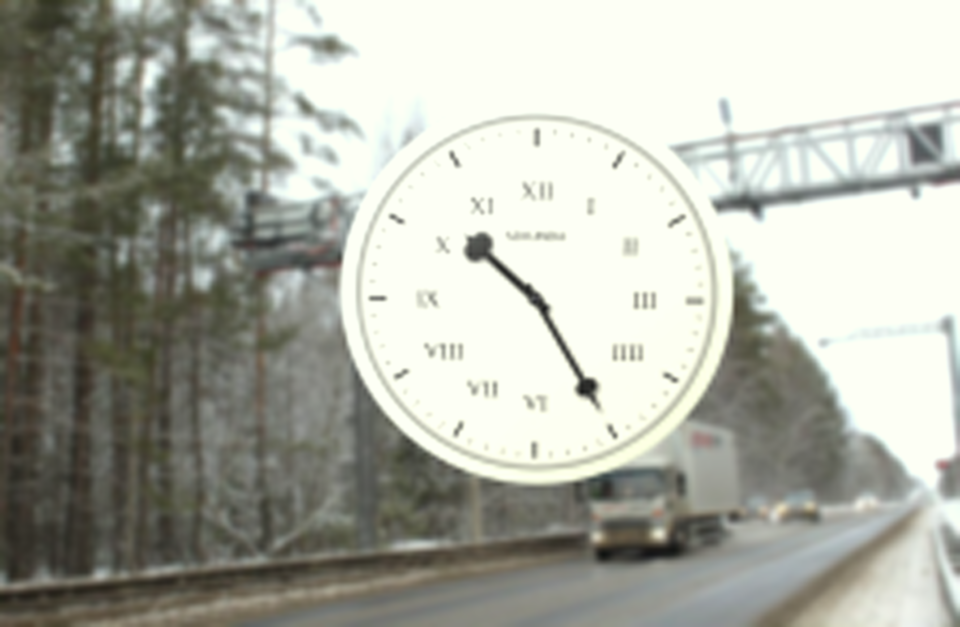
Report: {"hour": 10, "minute": 25}
